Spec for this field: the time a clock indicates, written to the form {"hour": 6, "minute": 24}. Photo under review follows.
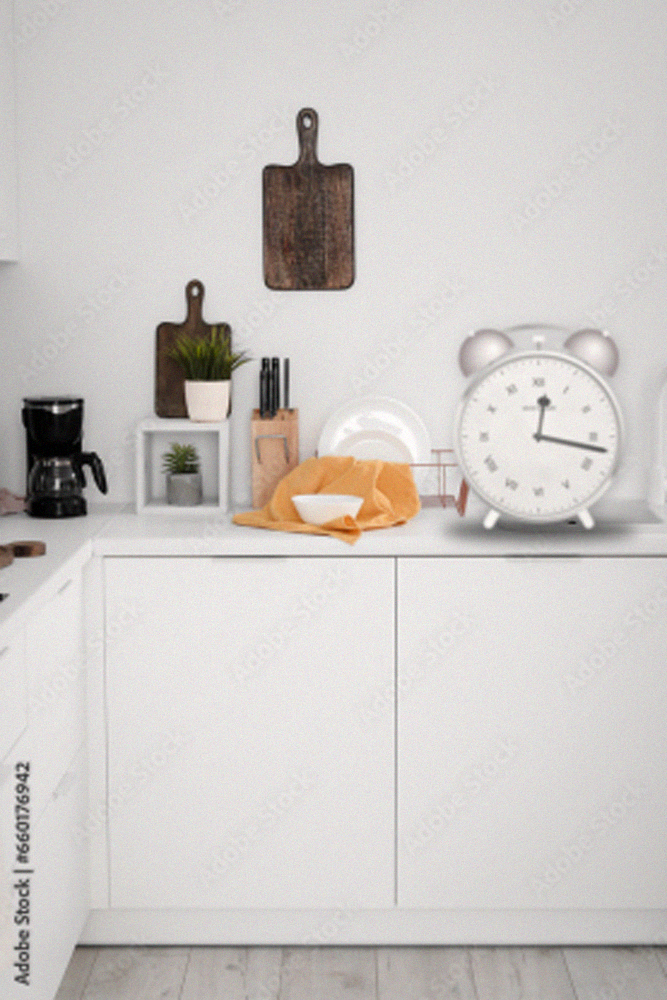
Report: {"hour": 12, "minute": 17}
